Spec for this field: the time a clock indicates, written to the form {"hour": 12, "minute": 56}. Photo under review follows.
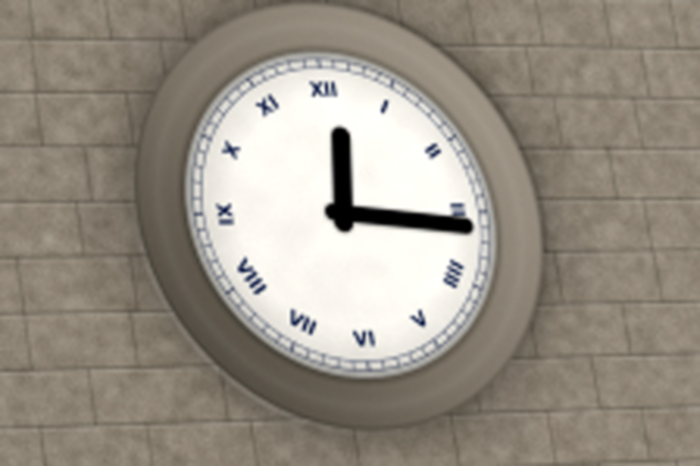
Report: {"hour": 12, "minute": 16}
